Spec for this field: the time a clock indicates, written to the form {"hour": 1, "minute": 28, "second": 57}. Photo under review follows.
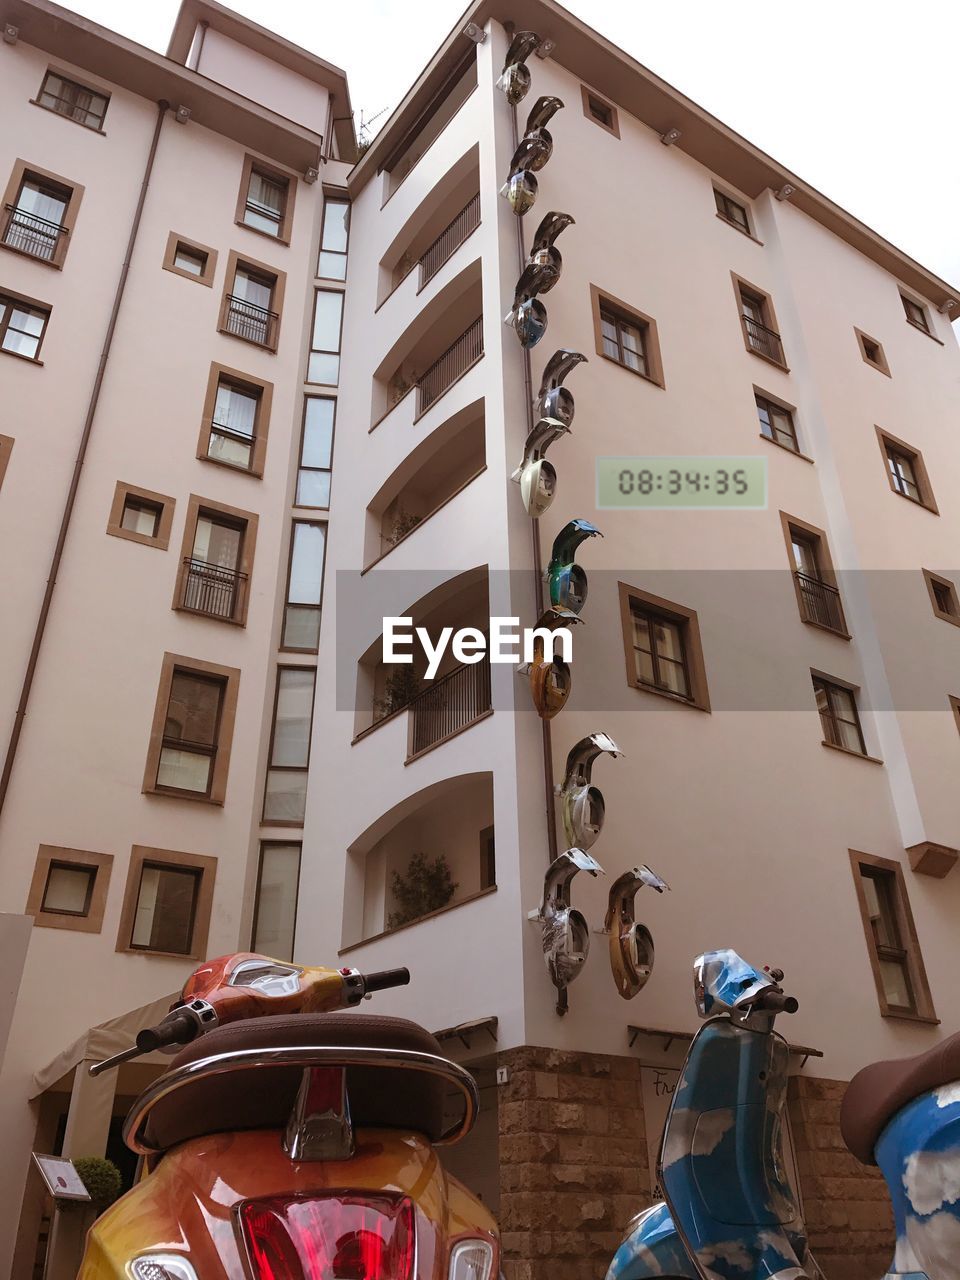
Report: {"hour": 8, "minute": 34, "second": 35}
